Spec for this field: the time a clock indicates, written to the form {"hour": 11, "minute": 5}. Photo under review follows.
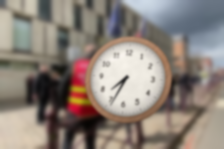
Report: {"hour": 7, "minute": 34}
